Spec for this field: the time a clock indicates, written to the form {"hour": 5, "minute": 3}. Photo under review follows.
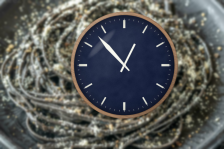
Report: {"hour": 12, "minute": 53}
